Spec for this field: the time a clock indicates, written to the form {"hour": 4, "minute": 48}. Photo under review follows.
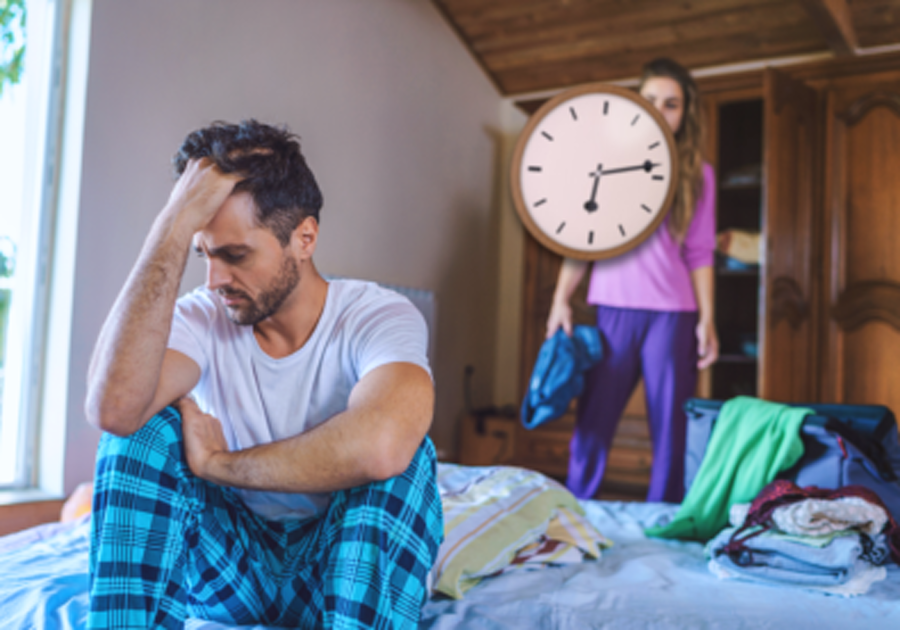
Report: {"hour": 6, "minute": 13}
